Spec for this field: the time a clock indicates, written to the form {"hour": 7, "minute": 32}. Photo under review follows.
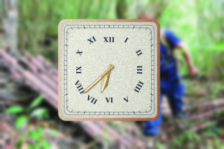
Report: {"hour": 6, "minute": 38}
